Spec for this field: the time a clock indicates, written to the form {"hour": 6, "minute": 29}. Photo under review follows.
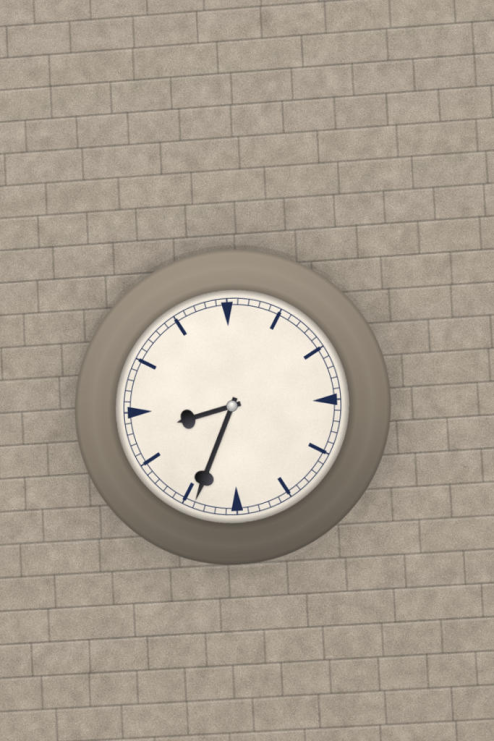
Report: {"hour": 8, "minute": 34}
